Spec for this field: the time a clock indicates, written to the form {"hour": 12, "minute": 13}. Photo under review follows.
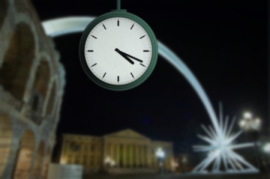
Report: {"hour": 4, "minute": 19}
